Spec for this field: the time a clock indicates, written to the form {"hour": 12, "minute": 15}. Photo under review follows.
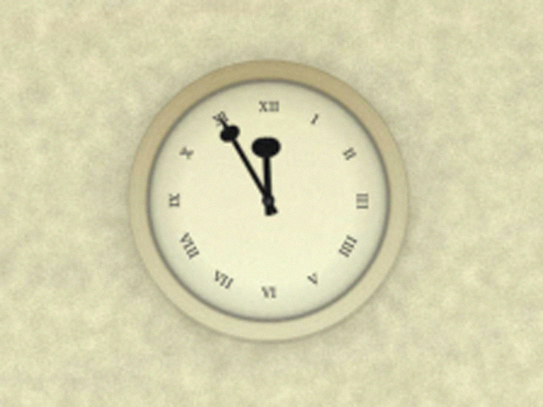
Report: {"hour": 11, "minute": 55}
